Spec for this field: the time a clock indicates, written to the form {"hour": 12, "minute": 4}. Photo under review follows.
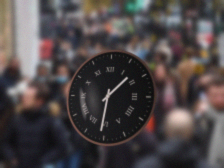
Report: {"hour": 1, "minute": 31}
